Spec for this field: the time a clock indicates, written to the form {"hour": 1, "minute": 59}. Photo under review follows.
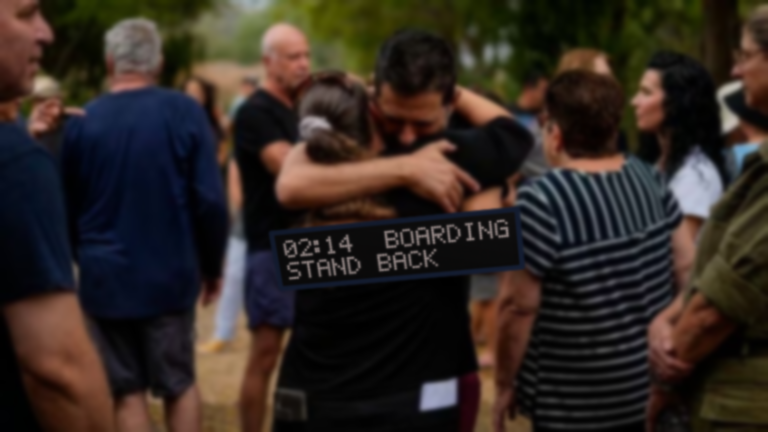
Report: {"hour": 2, "minute": 14}
